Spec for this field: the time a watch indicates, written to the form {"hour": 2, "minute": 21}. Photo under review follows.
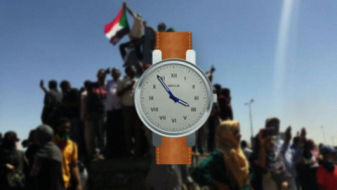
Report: {"hour": 3, "minute": 54}
